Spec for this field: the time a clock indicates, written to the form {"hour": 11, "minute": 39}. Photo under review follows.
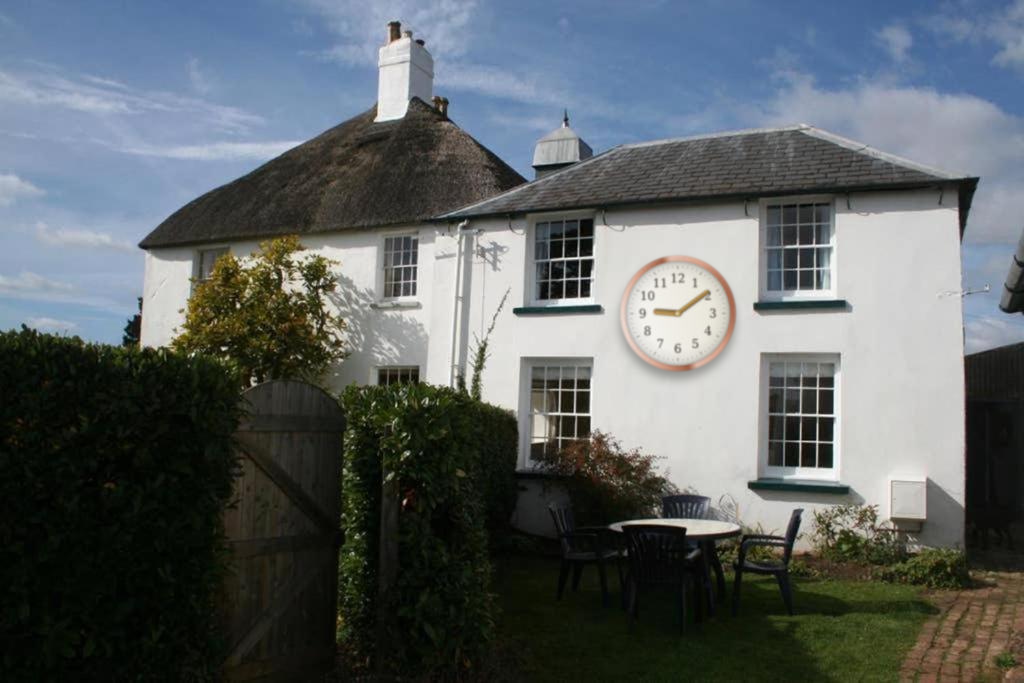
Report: {"hour": 9, "minute": 9}
